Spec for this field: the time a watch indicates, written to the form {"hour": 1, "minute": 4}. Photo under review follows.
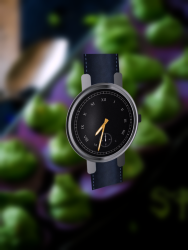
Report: {"hour": 7, "minute": 33}
